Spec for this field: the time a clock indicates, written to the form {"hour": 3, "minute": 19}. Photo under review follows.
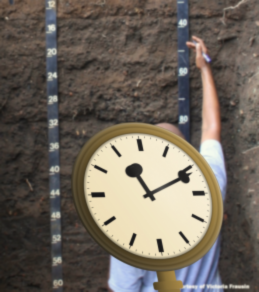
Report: {"hour": 11, "minute": 11}
